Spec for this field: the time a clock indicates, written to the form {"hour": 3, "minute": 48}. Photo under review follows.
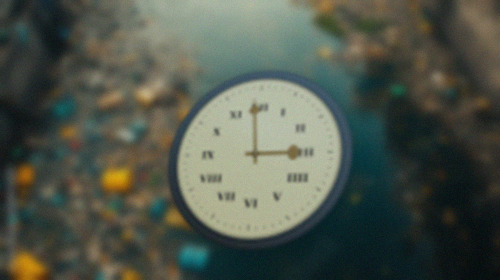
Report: {"hour": 2, "minute": 59}
